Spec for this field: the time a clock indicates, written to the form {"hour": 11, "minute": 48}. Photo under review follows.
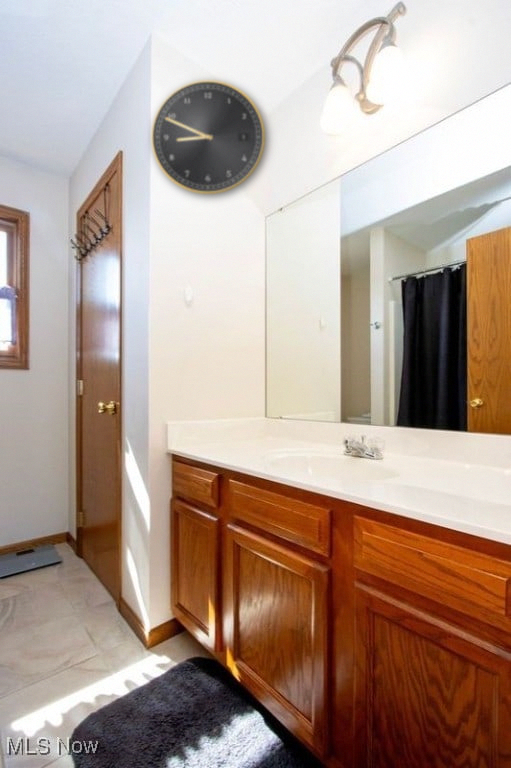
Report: {"hour": 8, "minute": 49}
